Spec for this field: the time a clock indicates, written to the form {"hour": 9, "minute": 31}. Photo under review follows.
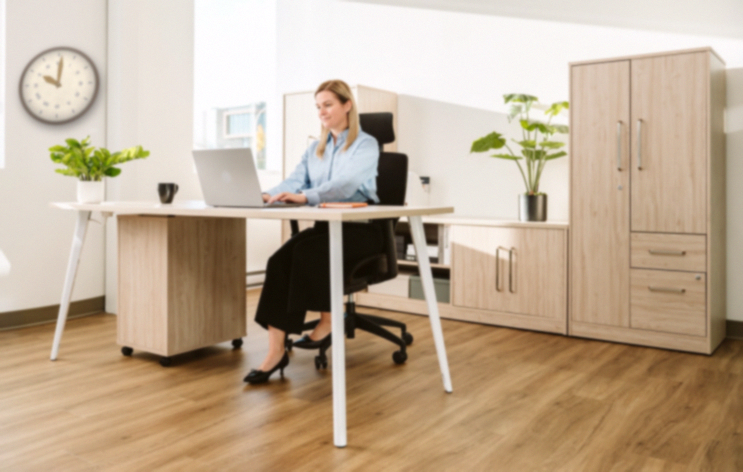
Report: {"hour": 10, "minute": 1}
